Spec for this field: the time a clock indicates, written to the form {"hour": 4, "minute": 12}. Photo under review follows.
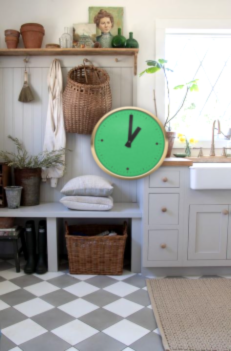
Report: {"hour": 1, "minute": 0}
